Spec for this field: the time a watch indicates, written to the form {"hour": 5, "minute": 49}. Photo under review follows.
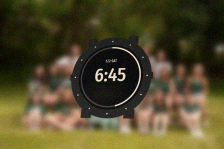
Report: {"hour": 6, "minute": 45}
